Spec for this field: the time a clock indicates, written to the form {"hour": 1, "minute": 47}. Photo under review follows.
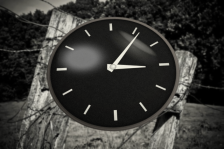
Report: {"hour": 3, "minute": 6}
